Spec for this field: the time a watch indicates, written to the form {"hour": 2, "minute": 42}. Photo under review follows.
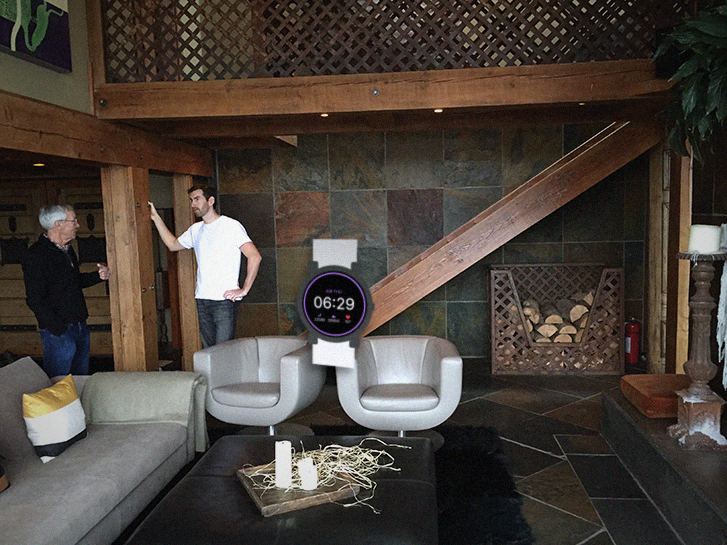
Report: {"hour": 6, "minute": 29}
